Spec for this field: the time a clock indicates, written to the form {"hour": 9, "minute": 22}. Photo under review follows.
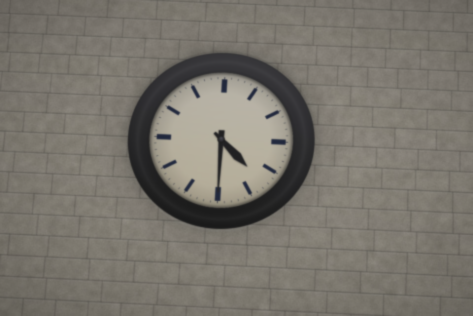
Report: {"hour": 4, "minute": 30}
